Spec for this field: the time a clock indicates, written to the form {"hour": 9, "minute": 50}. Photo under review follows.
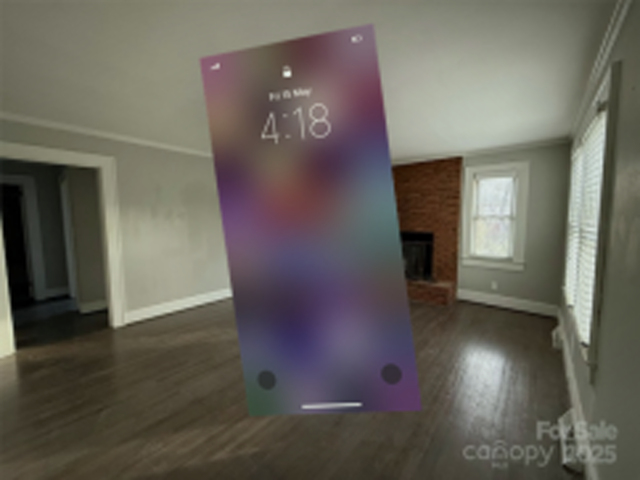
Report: {"hour": 4, "minute": 18}
